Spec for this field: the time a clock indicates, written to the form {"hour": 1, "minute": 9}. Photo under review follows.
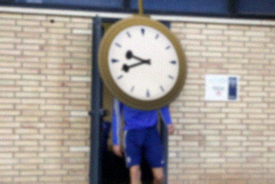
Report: {"hour": 9, "minute": 42}
